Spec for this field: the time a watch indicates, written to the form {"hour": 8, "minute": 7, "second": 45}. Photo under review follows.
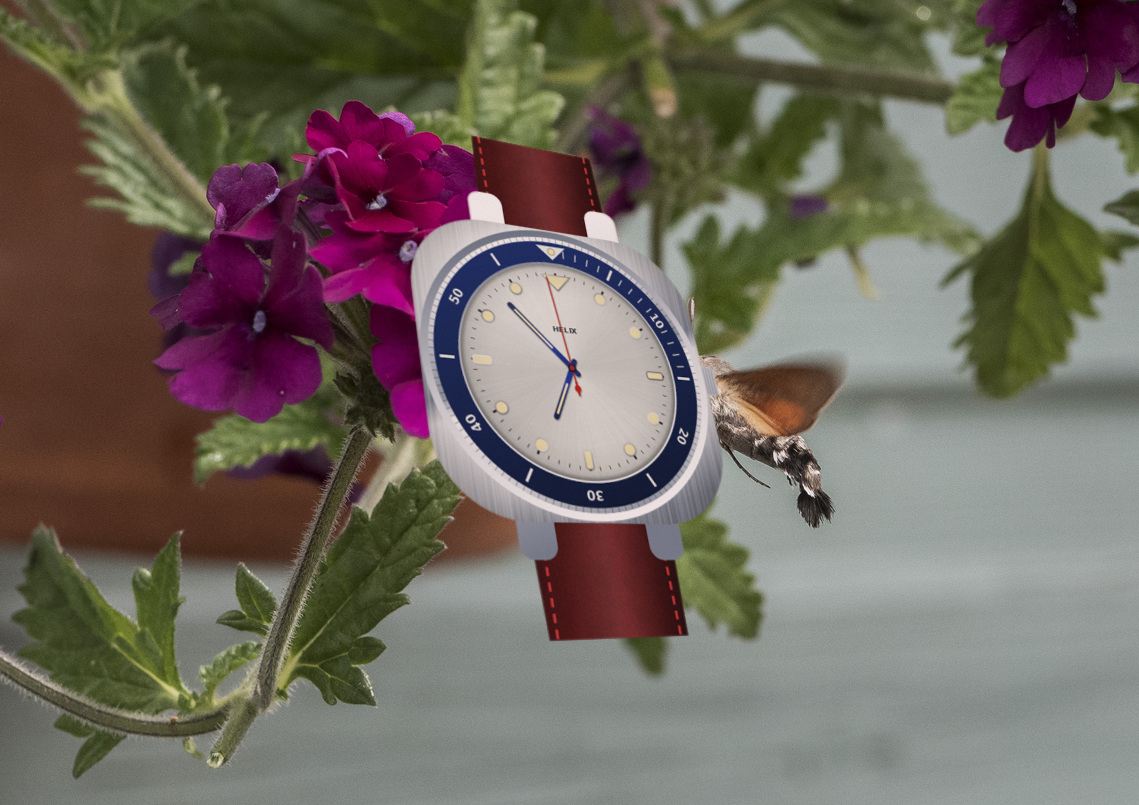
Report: {"hour": 6, "minute": 52, "second": 59}
